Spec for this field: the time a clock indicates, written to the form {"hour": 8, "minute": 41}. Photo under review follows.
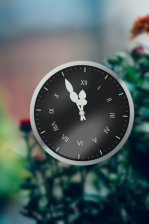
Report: {"hour": 11, "minute": 55}
